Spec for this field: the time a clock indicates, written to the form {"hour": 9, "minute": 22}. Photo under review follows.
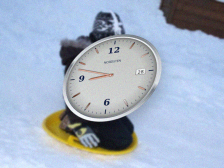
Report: {"hour": 8, "minute": 48}
